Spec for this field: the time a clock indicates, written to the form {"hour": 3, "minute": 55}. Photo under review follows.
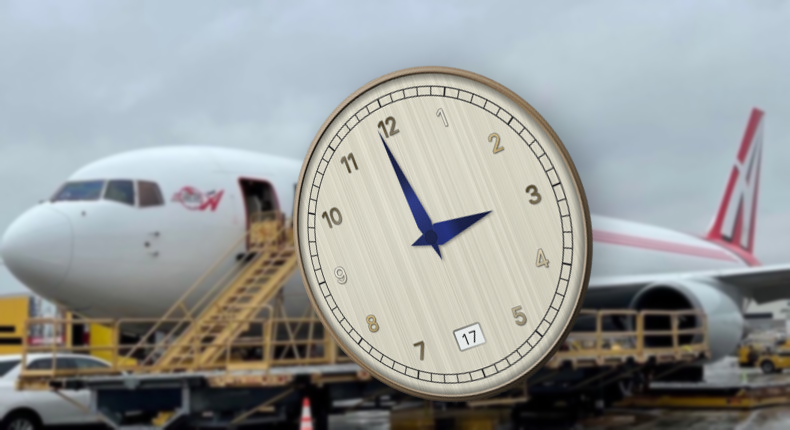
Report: {"hour": 2, "minute": 59}
